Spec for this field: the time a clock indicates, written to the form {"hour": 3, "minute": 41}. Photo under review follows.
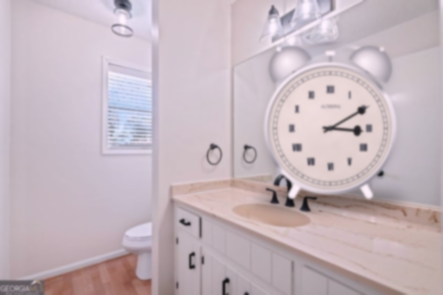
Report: {"hour": 3, "minute": 10}
